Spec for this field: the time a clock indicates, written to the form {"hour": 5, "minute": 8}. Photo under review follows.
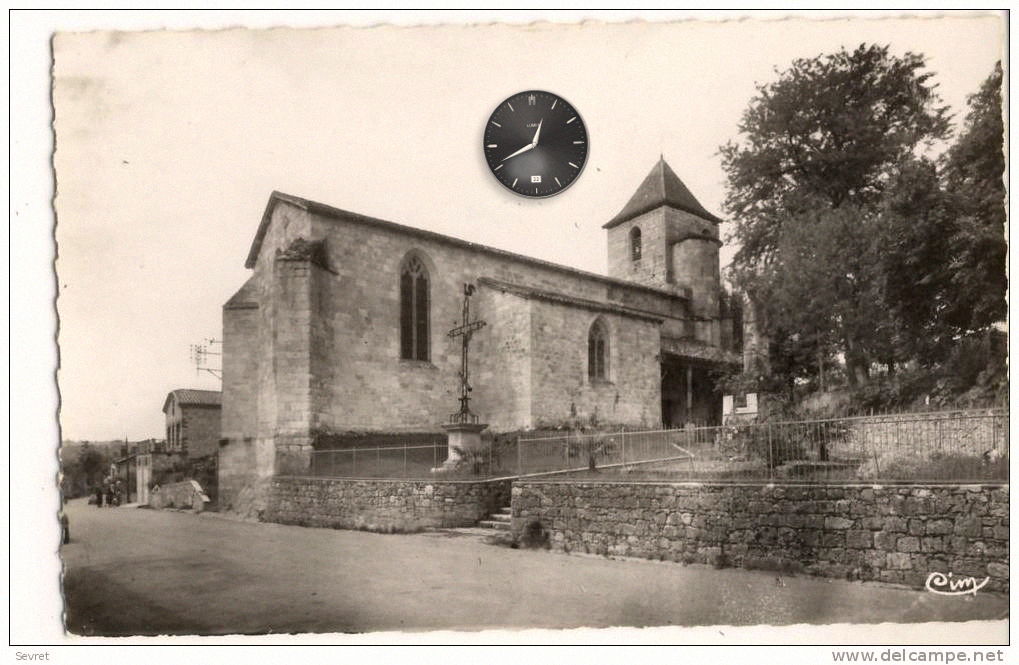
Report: {"hour": 12, "minute": 41}
